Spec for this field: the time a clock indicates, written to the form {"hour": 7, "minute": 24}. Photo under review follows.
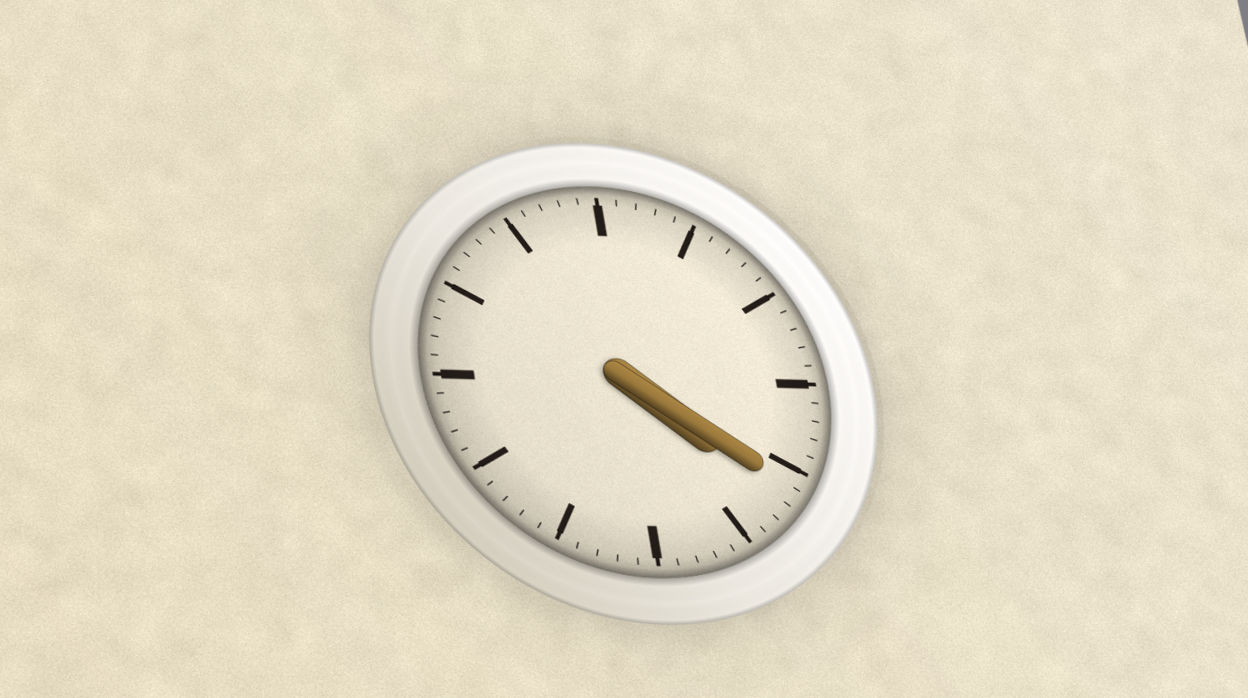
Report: {"hour": 4, "minute": 21}
